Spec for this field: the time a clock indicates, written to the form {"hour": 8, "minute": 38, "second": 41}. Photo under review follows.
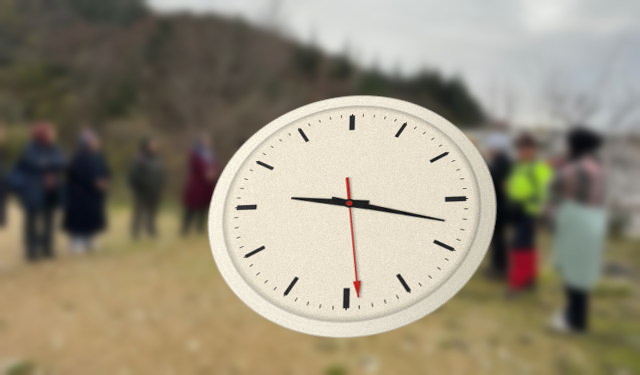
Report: {"hour": 9, "minute": 17, "second": 29}
